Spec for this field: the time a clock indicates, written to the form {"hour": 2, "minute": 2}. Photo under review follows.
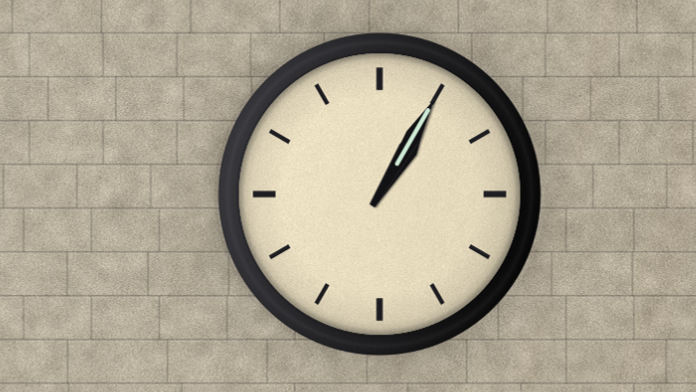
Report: {"hour": 1, "minute": 5}
